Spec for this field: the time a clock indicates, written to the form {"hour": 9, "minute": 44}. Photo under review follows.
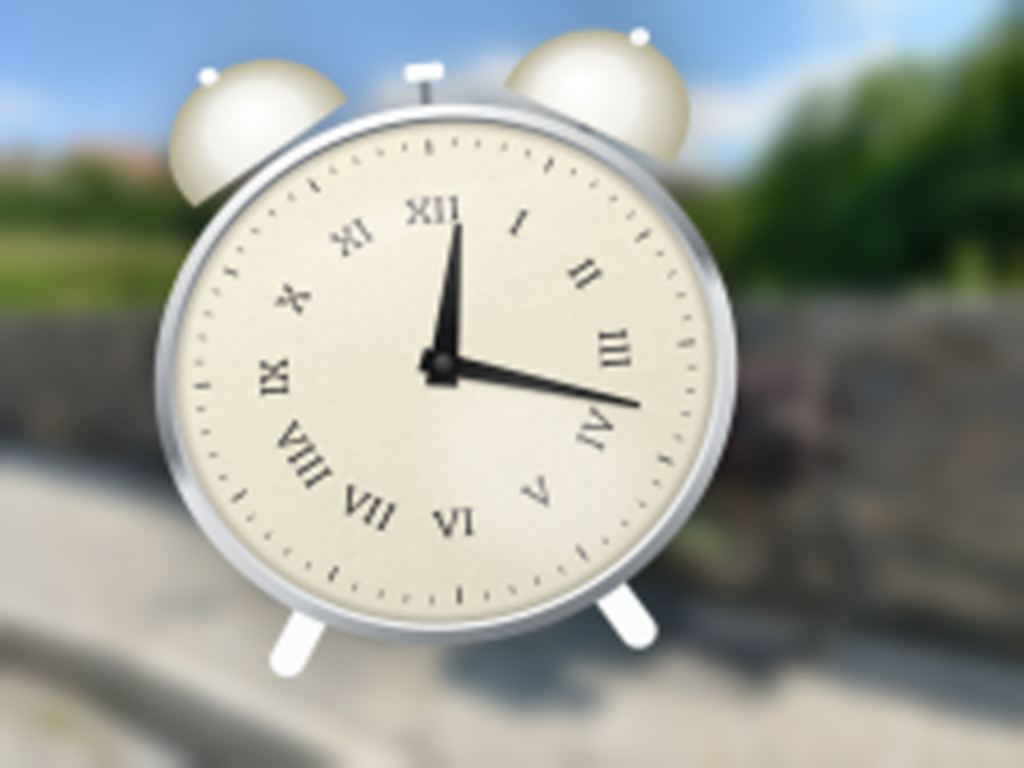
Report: {"hour": 12, "minute": 18}
